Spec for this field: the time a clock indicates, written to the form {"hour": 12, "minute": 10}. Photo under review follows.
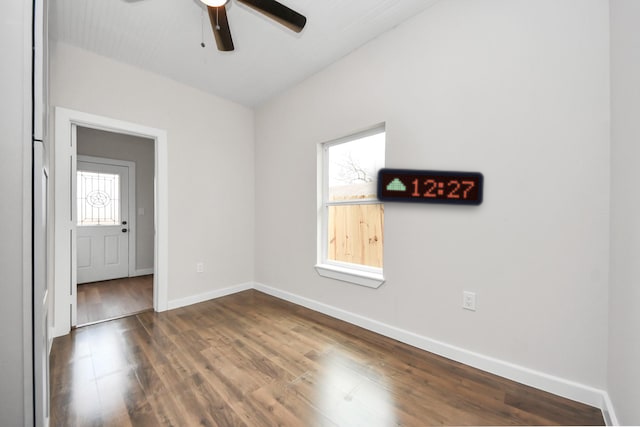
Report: {"hour": 12, "minute": 27}
